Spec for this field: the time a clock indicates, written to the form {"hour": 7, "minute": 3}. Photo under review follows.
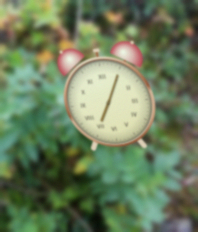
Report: {"hour": 7, "minute": 5}
